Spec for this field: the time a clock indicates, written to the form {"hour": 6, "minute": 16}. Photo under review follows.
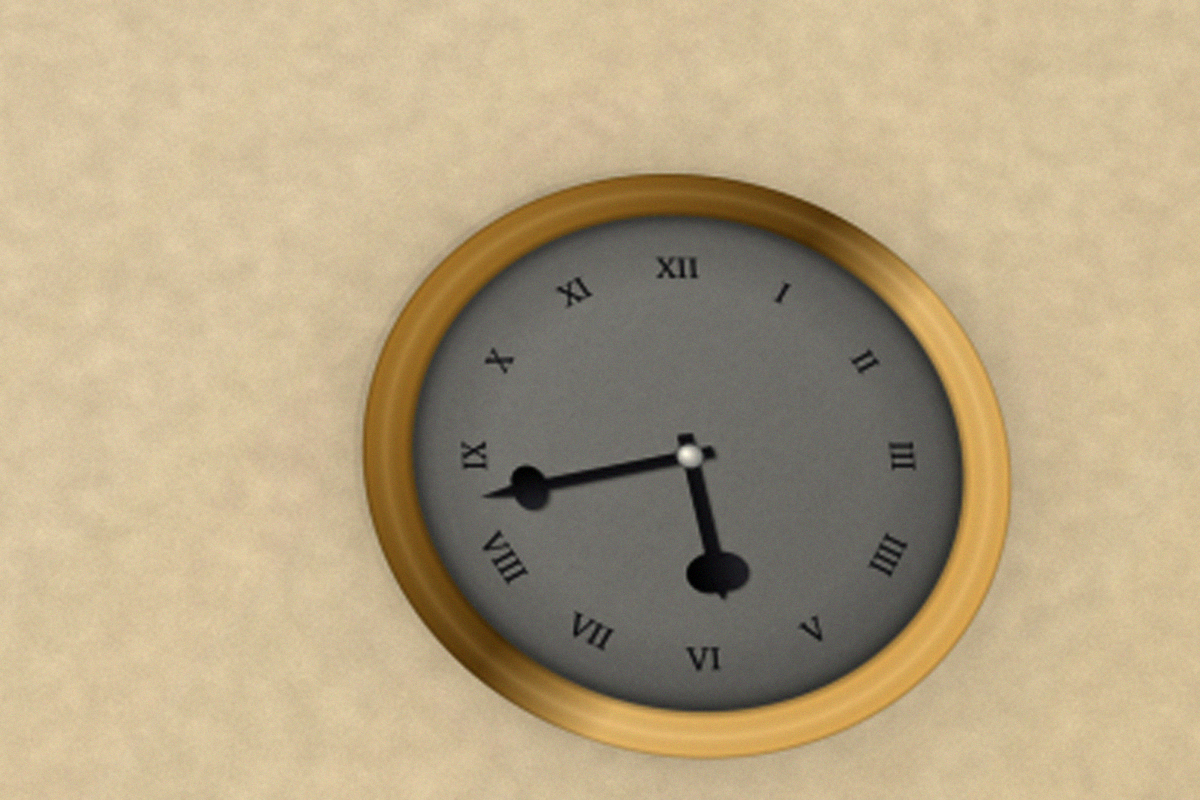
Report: {"hour": 5, "minute": 43}
